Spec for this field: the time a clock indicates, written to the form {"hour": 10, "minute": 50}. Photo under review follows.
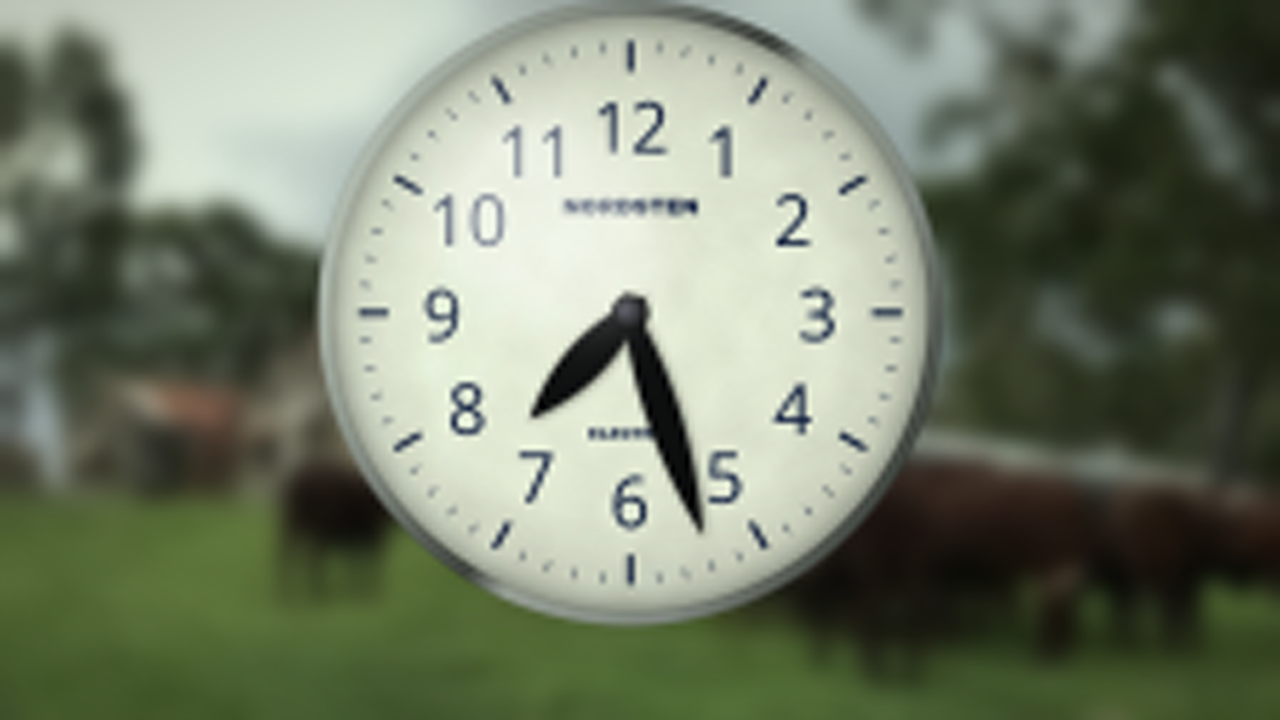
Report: {"hour": 7, "minute": 27}
